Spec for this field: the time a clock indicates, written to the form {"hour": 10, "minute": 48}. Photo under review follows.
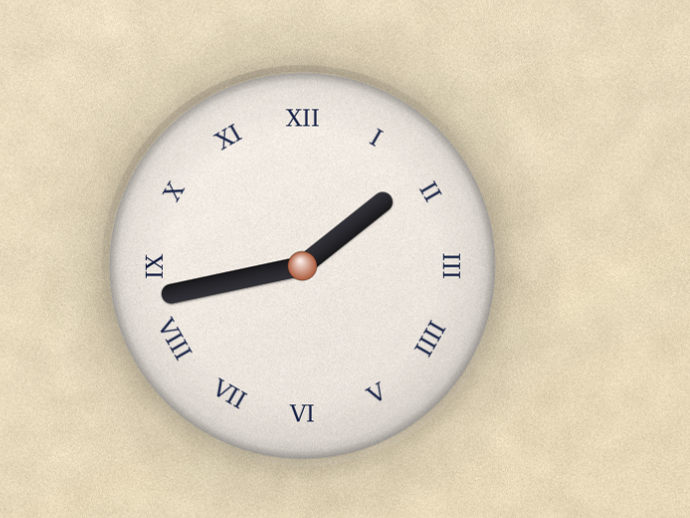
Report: {"hour": 1, "minute": 43}
